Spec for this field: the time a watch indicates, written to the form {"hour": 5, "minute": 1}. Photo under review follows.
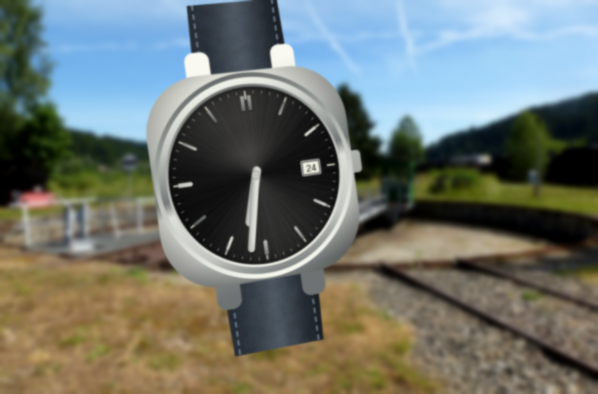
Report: {"hour": 6, "minute": 32}
